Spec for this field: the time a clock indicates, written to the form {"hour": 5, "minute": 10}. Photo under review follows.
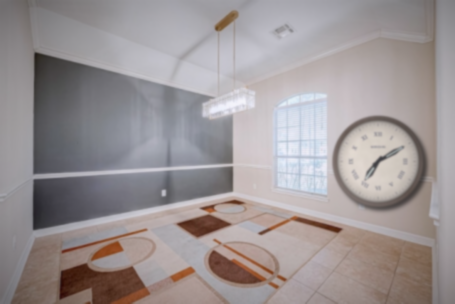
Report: {"hour": 7, "minute": 10}
